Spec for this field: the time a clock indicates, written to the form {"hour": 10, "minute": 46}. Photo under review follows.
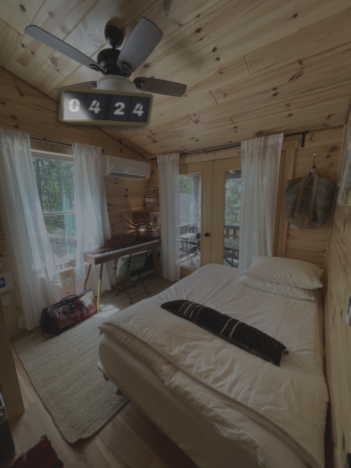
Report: {"hour": 4, "minute": 24}
